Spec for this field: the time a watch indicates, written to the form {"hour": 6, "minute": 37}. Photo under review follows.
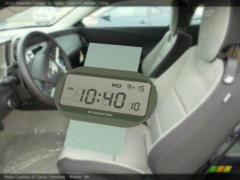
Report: {"hour": 10, "minute": 40}
